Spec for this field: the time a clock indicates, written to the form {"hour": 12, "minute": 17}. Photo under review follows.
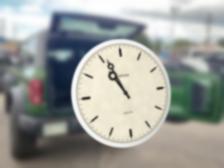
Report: {"hour": 10, "minute": 56}
